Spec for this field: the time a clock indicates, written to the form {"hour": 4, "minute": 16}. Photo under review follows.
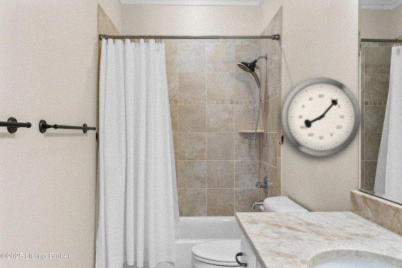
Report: {"hour": 8, "minute": 7}
